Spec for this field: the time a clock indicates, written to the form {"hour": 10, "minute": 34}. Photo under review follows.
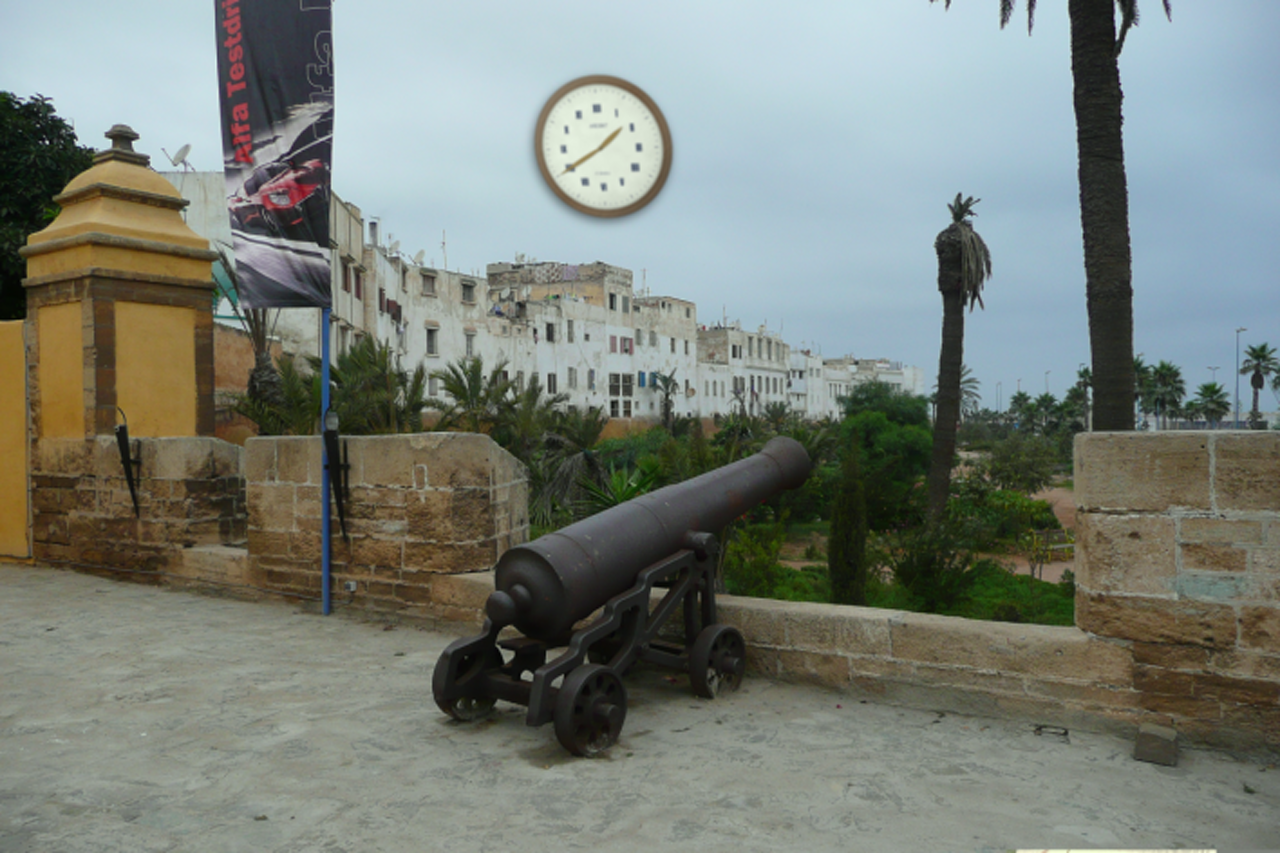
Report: {"hour": 1, "minute": 40}
